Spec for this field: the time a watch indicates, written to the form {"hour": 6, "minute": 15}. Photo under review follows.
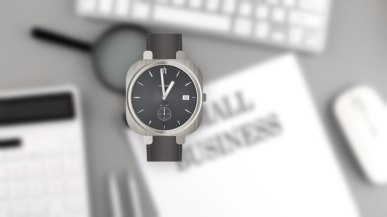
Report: {"hour": 12, "minute": 59}
